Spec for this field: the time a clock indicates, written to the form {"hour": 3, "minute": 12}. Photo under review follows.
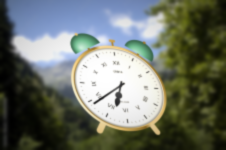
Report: {"hour": 6, "minute": 39}
